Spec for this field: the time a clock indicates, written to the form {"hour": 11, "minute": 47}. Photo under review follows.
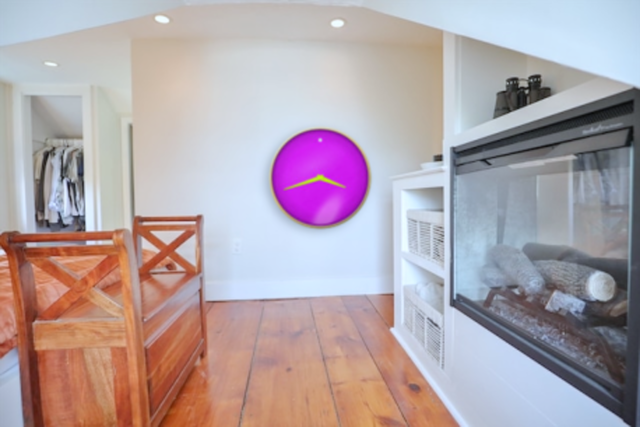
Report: {"hour": 3, "minute": 42}
